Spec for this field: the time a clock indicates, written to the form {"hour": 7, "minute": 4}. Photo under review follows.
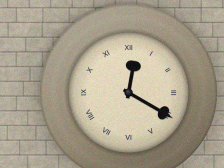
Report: {"hour": 12, "minute": 20}
